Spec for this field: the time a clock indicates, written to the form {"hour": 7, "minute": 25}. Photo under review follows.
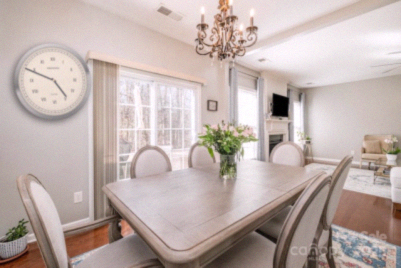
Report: {"hour": 4, "minute": 49}
